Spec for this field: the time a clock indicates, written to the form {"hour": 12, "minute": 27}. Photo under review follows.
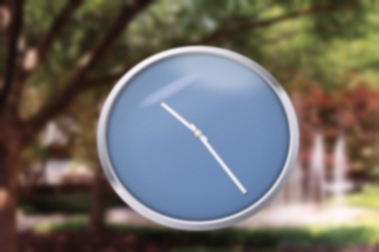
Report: {"hour": 10, "minute": 24}
